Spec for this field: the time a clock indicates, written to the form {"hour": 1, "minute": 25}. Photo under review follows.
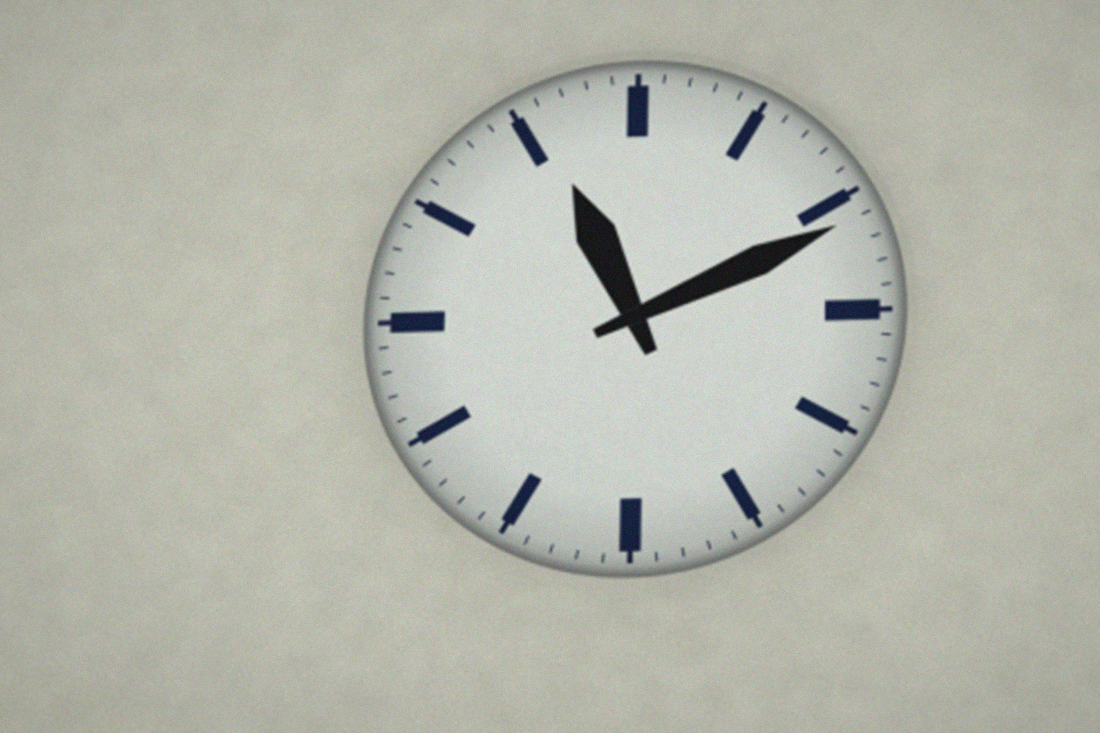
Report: {"hour": 11, "minute": 11}
